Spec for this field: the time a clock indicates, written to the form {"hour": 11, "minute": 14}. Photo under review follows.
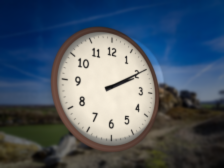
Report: {"hour": 2, "minute": 10}
